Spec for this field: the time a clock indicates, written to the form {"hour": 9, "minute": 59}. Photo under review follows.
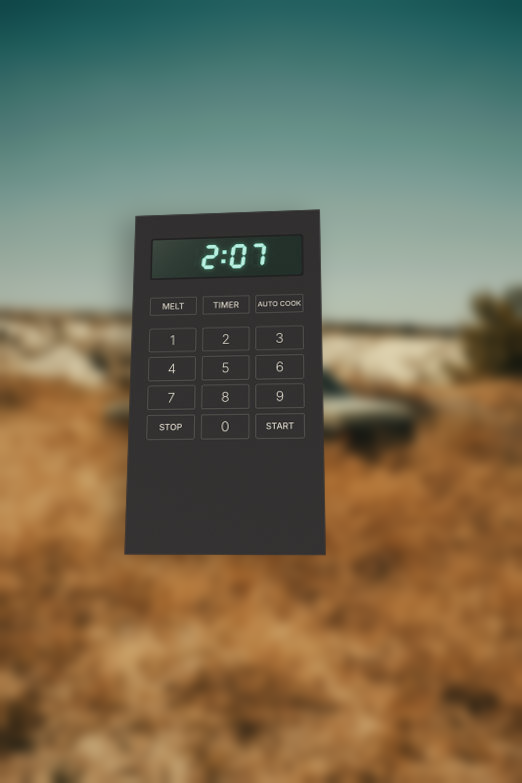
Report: {"hour": 2, "minute": 7}
